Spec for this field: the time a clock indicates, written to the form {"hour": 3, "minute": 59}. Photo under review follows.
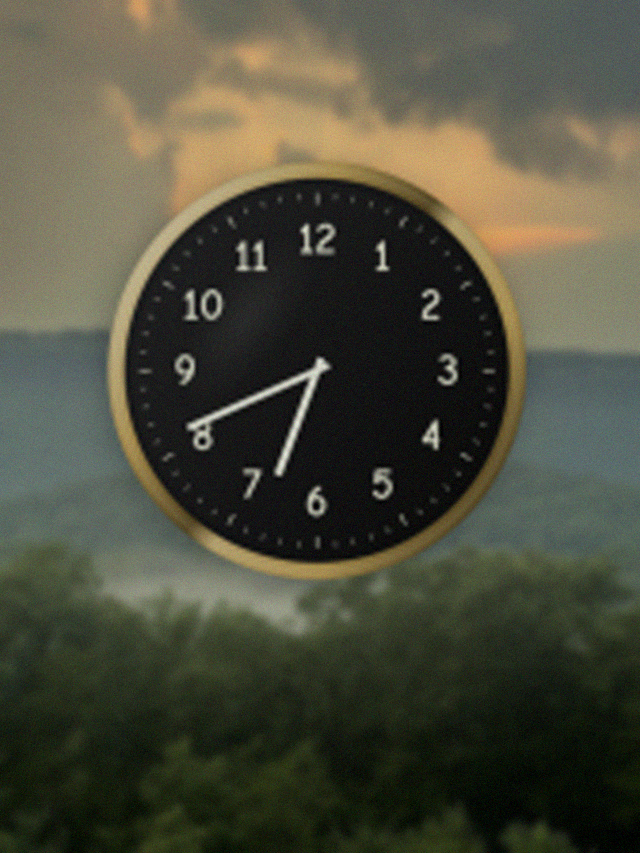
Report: {"hour": 6, "minute": 41}
